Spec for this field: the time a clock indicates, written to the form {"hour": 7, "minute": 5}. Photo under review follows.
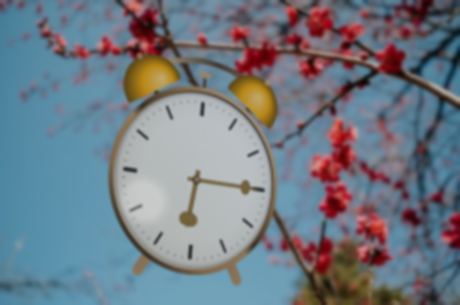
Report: {"hour": 6, "minute": 15}
